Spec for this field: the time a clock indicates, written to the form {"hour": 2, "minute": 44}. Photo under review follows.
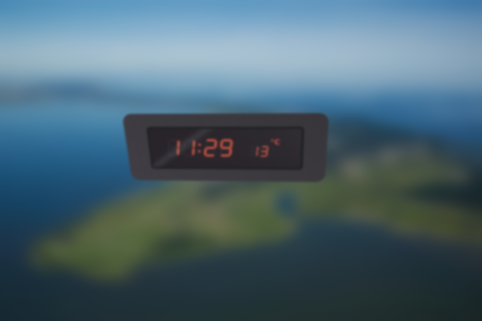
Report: {"hour": 11, "minute": 29}
